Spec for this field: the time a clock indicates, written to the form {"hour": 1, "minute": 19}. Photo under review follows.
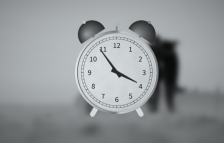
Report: {"hour": 3, "minute": 54}
